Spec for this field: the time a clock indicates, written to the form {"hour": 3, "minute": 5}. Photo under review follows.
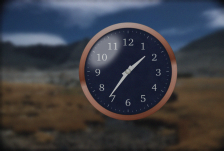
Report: {"hour": 1, "minute": 36}
